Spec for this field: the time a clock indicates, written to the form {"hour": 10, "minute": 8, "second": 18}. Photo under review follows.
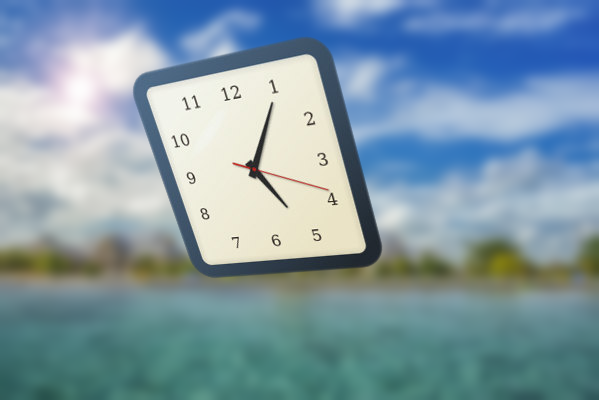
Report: {"hour": 5, "minute": 5, "second": 19}
